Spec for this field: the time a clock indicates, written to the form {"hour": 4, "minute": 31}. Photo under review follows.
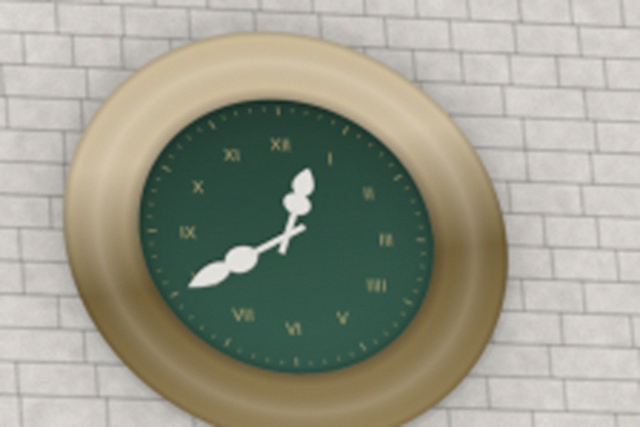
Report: {"hour": 12, "minute": 40}
